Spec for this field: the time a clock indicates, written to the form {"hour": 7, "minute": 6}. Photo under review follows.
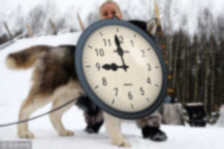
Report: {"hour": 8, "minute": 59}
